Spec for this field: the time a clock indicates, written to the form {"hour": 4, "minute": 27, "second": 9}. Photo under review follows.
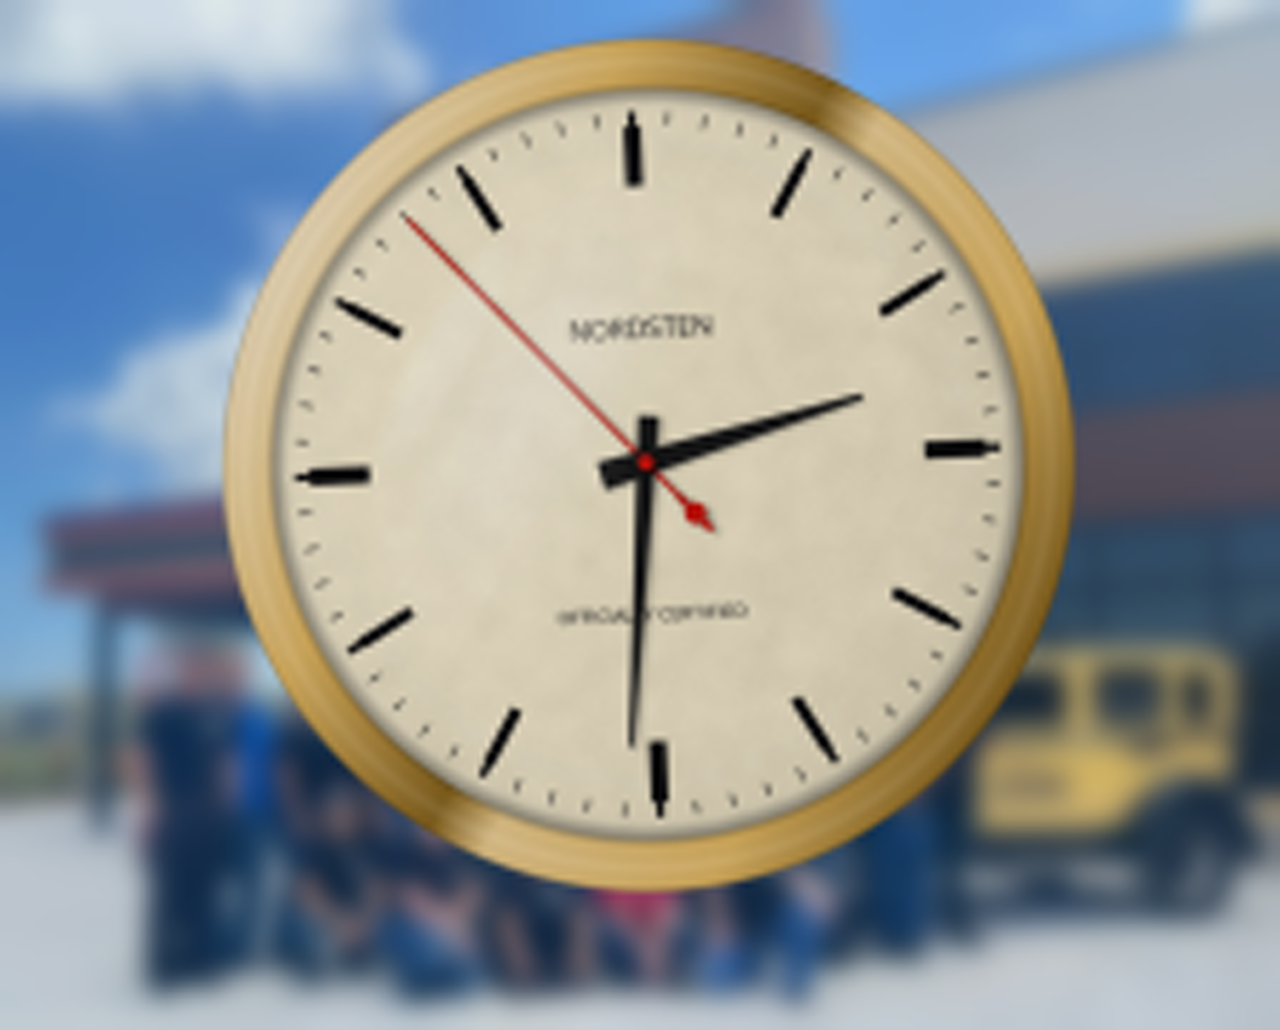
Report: {"hour": 2, "minute": 30, "second": 53}
